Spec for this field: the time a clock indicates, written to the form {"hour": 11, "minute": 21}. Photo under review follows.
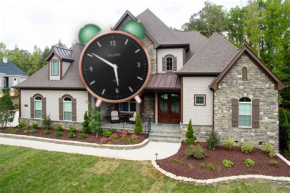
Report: {"hour": 5, "minute": 51}
